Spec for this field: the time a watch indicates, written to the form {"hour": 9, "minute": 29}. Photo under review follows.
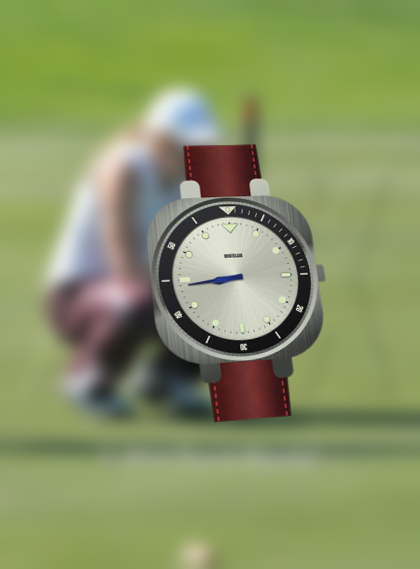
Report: {"hour": 8, "minute": 44}
